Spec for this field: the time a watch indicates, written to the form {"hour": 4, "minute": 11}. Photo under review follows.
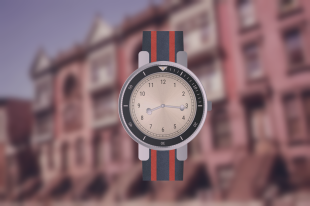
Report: {"hour": 8, "minute": 16}
